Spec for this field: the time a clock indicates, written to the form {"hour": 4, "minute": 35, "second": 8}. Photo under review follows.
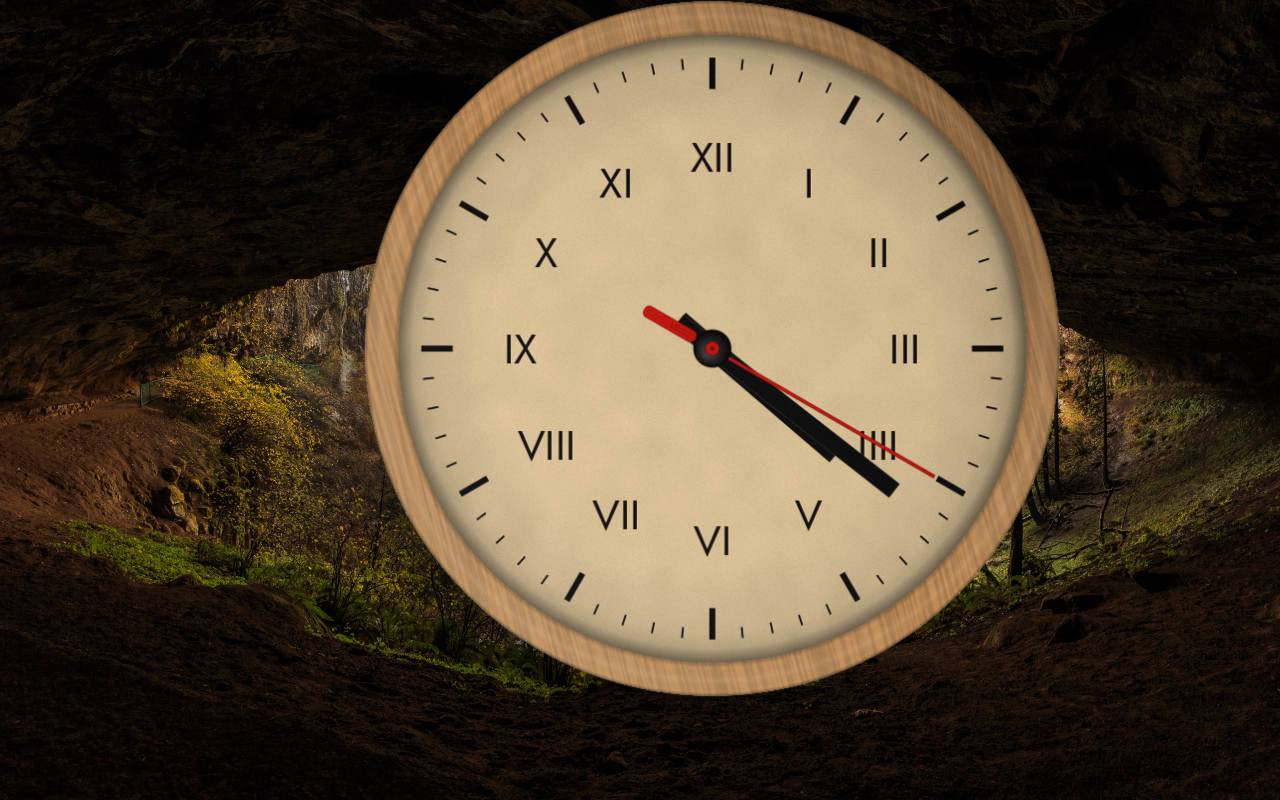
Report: {"hour": 4, "minute": 21, "second": 20}
